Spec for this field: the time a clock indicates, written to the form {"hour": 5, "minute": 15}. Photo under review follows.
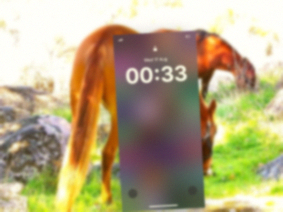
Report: {"hour": 0, "minute": 33}
